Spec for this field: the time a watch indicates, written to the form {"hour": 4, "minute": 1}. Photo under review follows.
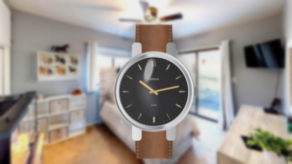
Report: {"hour": 10, "minute": 13}
